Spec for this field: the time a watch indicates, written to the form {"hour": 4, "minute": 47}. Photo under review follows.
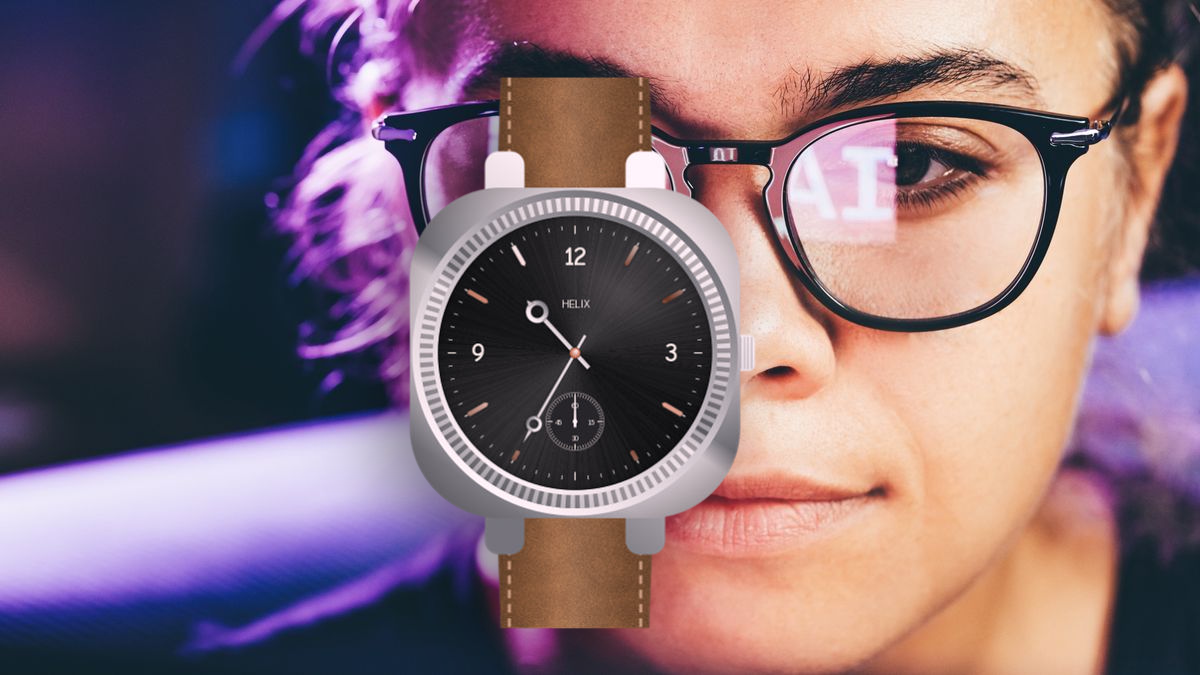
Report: {"hour": 10, "minute": 35}
